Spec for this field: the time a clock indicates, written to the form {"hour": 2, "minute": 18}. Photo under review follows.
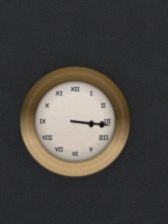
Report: {"hour": 3, "minute": 16}
